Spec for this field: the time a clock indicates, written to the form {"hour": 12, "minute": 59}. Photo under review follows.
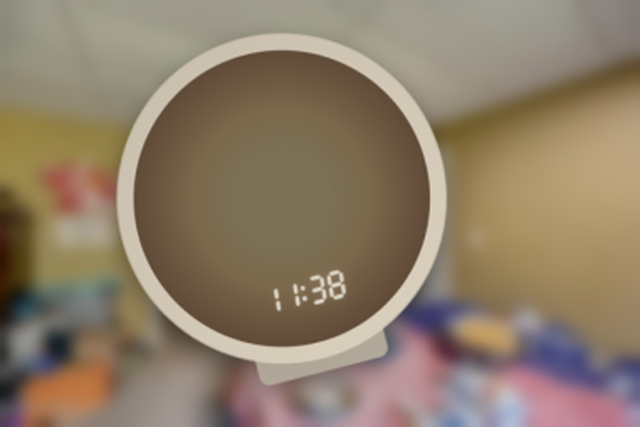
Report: {"hour": 11, "minute": 38}
